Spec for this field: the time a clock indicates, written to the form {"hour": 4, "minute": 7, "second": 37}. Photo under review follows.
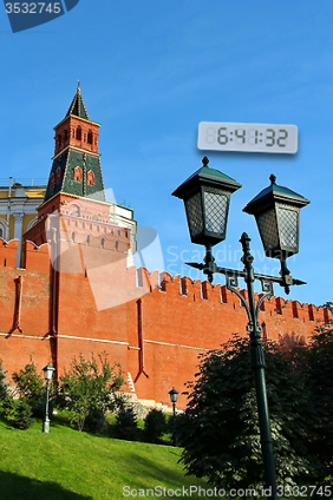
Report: {"hour": 6, "minute": 41, "second": 32}
